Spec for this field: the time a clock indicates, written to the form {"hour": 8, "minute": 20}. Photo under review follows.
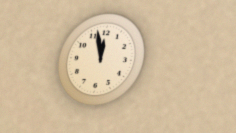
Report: {"hour": 11, "minute": 57}
